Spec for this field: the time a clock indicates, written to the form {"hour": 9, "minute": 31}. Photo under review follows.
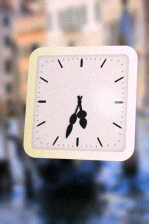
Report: {"hour": 5, "minute": 33}
